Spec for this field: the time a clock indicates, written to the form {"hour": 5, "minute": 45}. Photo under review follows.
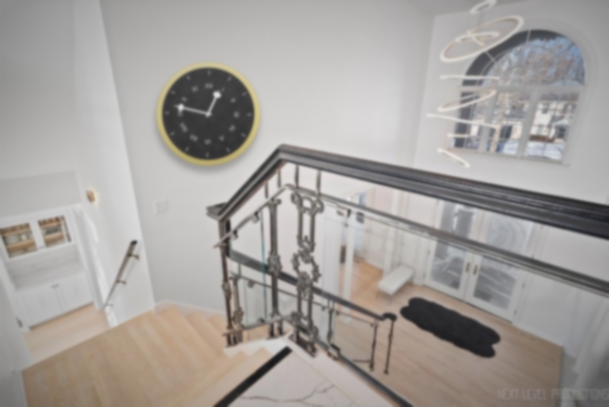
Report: {"hour": 12, "minute": 47}
